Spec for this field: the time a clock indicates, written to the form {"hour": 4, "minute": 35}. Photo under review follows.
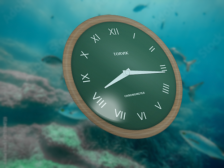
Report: {"hour": 8, "minute": 16}
